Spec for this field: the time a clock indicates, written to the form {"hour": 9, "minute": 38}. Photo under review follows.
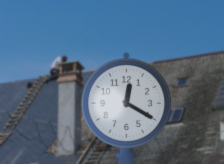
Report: {"hour": 12, "minute": 20}
